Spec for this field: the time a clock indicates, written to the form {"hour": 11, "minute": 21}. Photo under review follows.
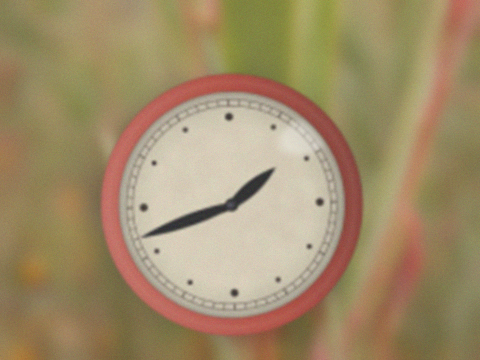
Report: {"hour": 1, "minute": 42}
